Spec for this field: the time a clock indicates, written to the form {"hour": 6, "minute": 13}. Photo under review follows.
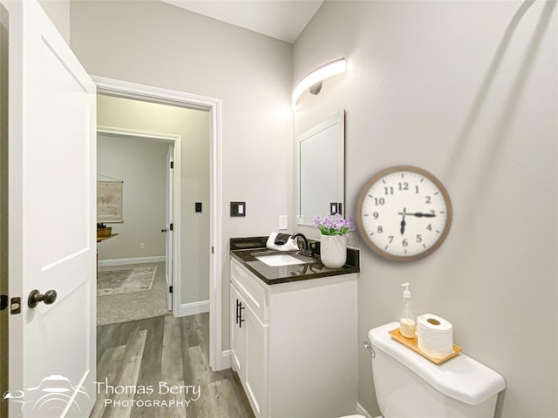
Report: {"hour": 6, "minute": 16}
